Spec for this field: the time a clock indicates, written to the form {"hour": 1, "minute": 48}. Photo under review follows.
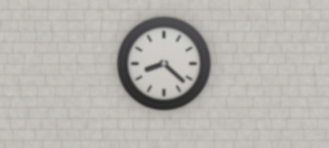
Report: {"hour": 8, "minute": 22}
